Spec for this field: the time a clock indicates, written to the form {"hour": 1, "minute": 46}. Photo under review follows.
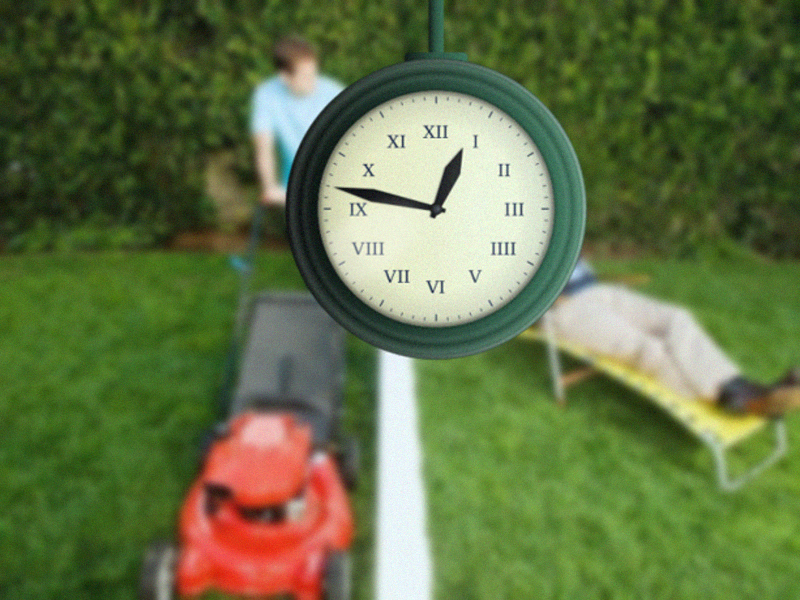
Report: {"hour": 12, "minute": 47}
